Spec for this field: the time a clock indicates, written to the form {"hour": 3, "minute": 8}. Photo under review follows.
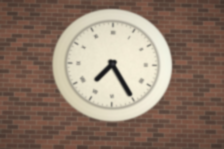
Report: {"hour": 7, "minute": 25}
